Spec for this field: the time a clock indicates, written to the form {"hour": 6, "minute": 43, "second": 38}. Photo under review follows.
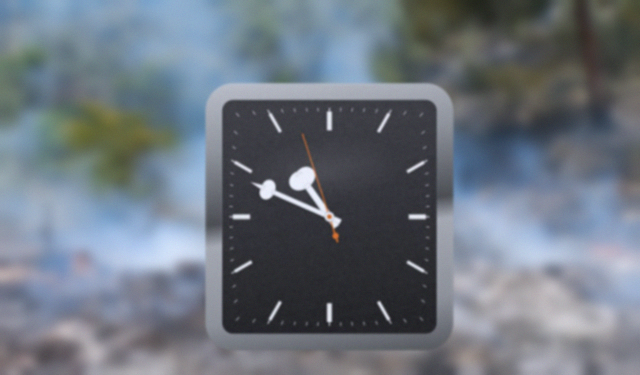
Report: {"hour": 10, "minute": 48, "second": 57}
